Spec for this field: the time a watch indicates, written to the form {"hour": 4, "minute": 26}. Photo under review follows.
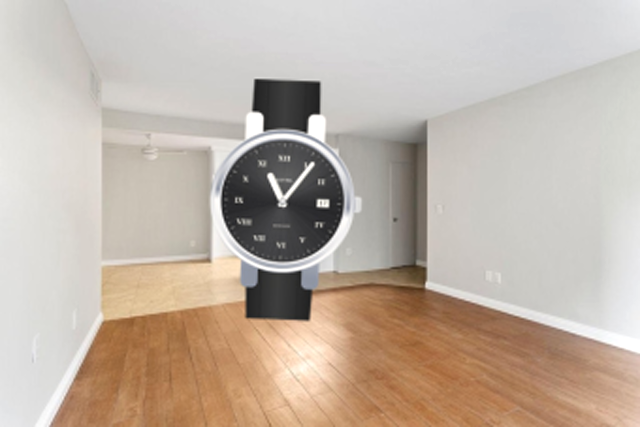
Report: {"hour": 11, "minute": 6}
